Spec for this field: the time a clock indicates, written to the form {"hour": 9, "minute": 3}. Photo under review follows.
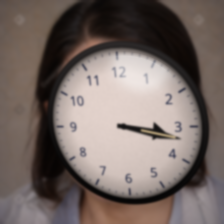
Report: {"hour": 3, "minute": 17}
